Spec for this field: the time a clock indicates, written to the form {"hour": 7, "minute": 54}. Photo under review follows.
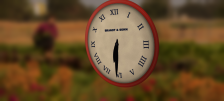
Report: {"hour": 6, "minute": 31}
